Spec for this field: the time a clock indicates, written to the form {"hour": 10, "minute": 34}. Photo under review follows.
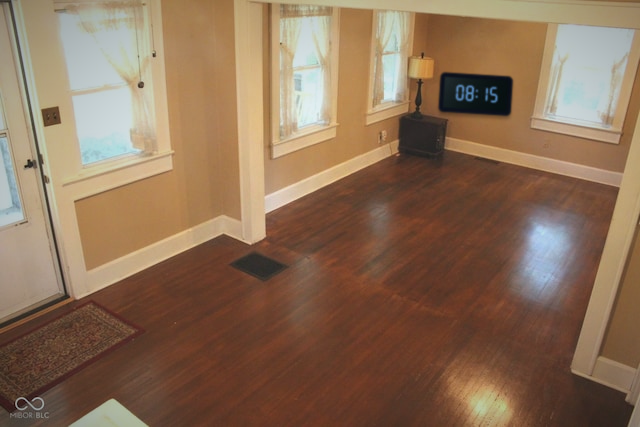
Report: {"hour": 8, "minute": 15}
